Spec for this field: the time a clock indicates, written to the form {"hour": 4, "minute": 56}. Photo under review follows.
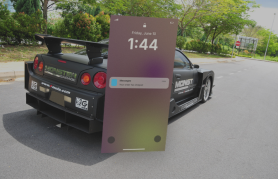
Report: {"hour": 1, "minute": 44}
